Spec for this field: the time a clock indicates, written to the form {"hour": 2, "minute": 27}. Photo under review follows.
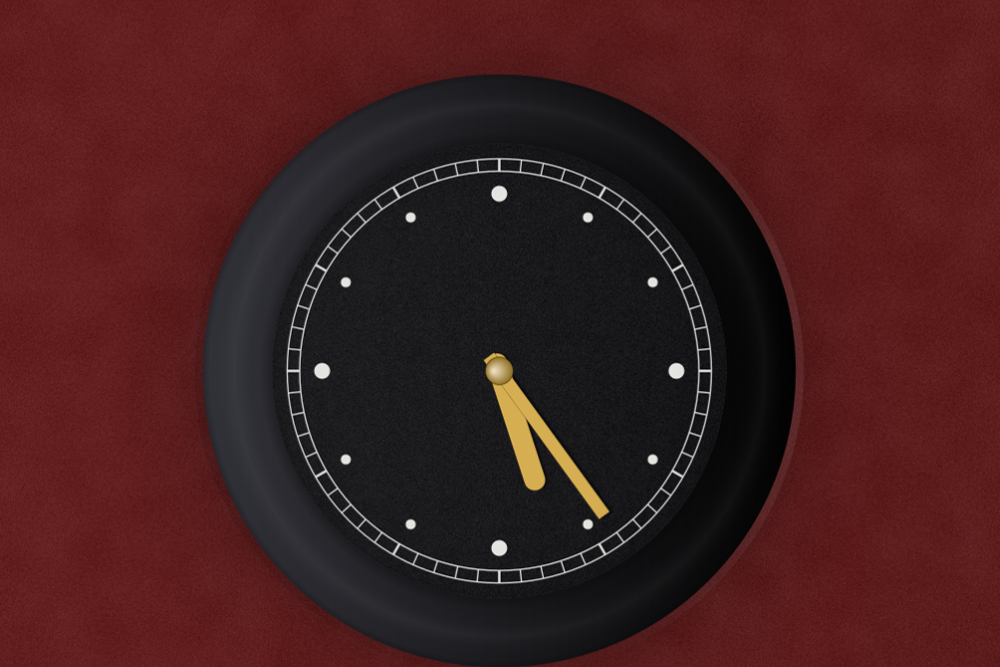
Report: {"hour": 5, "minute": 24}
